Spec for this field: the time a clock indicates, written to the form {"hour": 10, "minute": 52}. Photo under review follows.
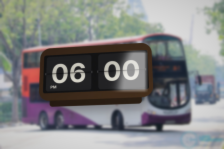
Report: {"hour": 6, "minute": 0}
